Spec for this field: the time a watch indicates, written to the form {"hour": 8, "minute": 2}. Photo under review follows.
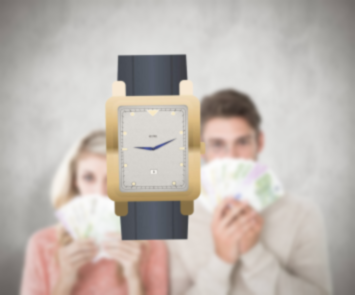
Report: {"hour": 9, "minute": 11}
